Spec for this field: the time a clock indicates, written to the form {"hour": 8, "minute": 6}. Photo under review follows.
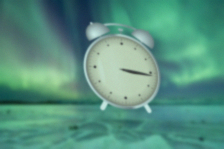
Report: {"hour": 3, "minute": 16}
